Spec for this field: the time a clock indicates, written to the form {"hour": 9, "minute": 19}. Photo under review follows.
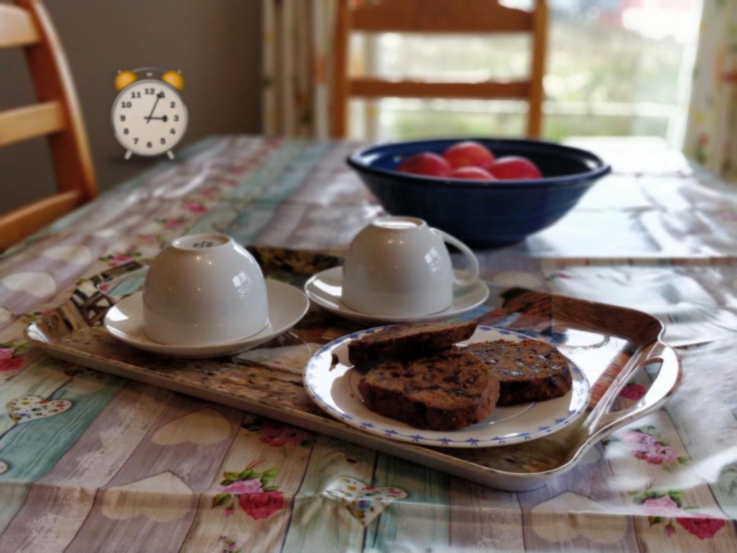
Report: {"hour": 3, "minute": 4}
